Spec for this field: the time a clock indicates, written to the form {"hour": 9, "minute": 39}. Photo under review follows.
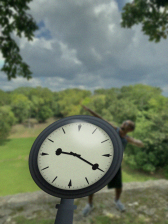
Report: {"hour": 9, "minute": 20}
